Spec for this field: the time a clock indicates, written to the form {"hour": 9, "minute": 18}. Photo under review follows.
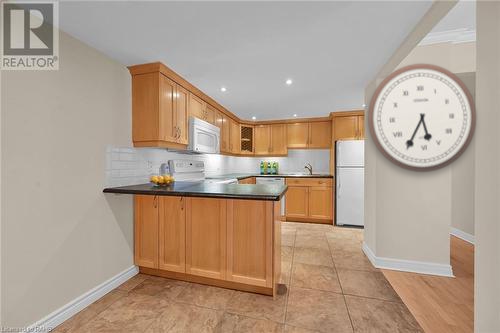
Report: {"hour": 5, "minute": 35}
